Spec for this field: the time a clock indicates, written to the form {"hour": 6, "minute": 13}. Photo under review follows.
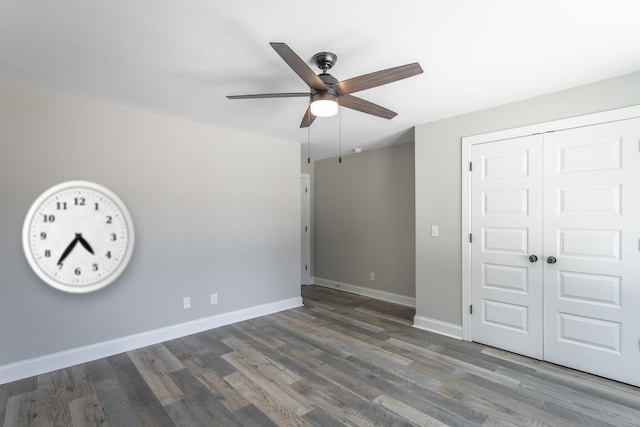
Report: {"hour": 4, "minute": 36}
